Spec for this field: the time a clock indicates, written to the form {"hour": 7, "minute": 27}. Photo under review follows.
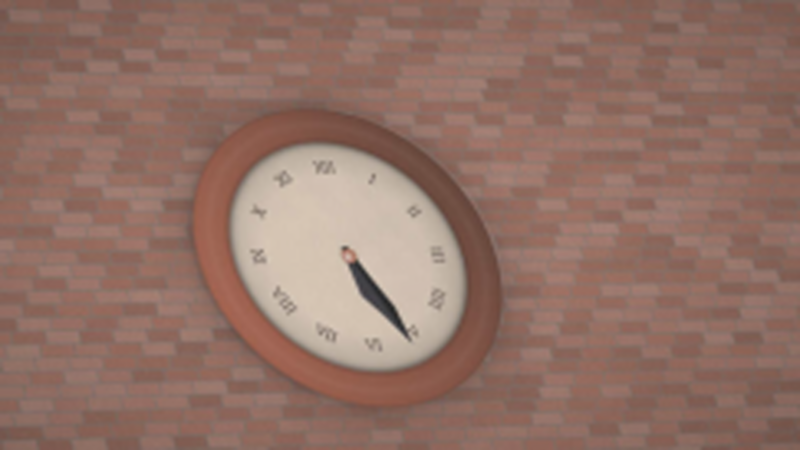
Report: {"hour": 5, "minute": 26}
